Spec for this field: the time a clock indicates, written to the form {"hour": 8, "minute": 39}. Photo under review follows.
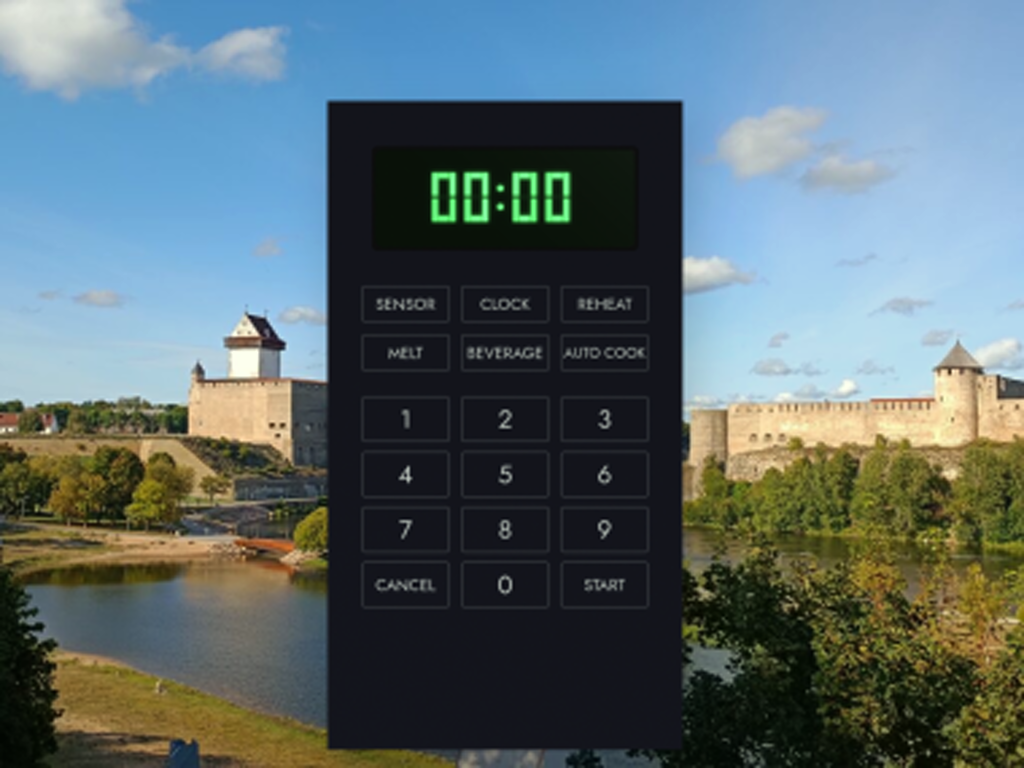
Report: {"hour": 0, "minute": 0}
